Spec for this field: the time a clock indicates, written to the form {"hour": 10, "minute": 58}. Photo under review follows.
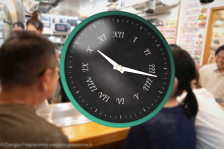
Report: {"hour": 10, "minute": 17}
